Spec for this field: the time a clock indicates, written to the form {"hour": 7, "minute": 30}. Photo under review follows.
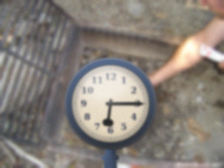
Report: {"hour": 6, "minute": 15}
